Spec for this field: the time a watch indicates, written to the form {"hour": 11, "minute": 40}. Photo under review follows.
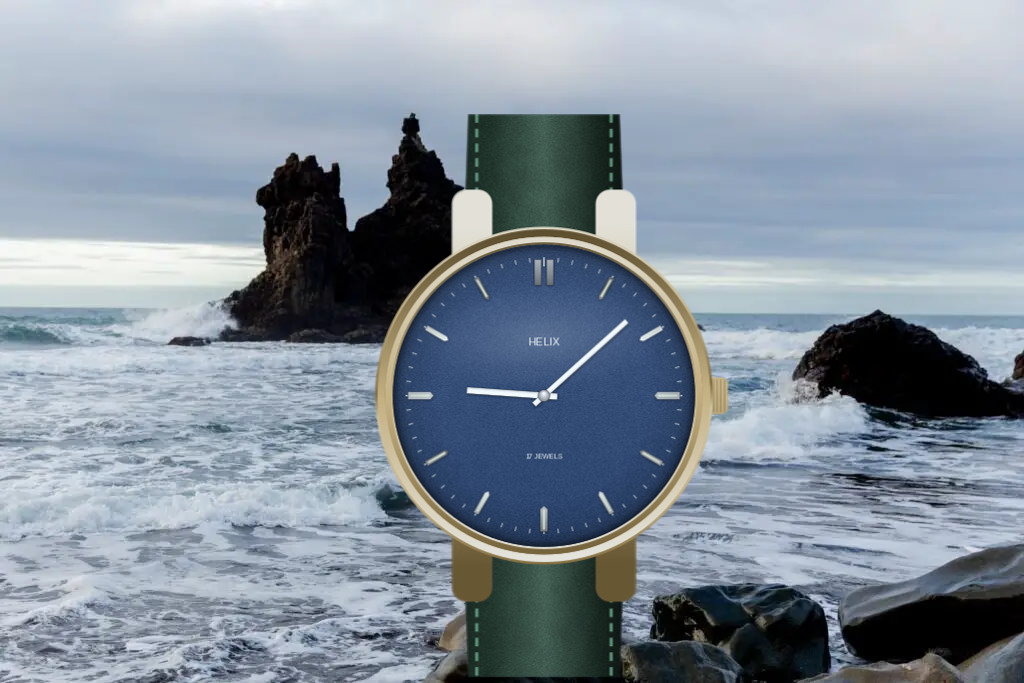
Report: {"hour": 9, "minute": 8}
